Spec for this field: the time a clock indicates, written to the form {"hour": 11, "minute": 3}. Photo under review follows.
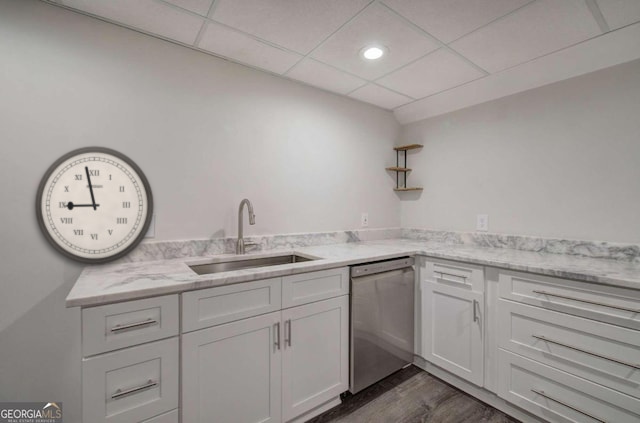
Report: {"hour": 8, "minute": 58}
